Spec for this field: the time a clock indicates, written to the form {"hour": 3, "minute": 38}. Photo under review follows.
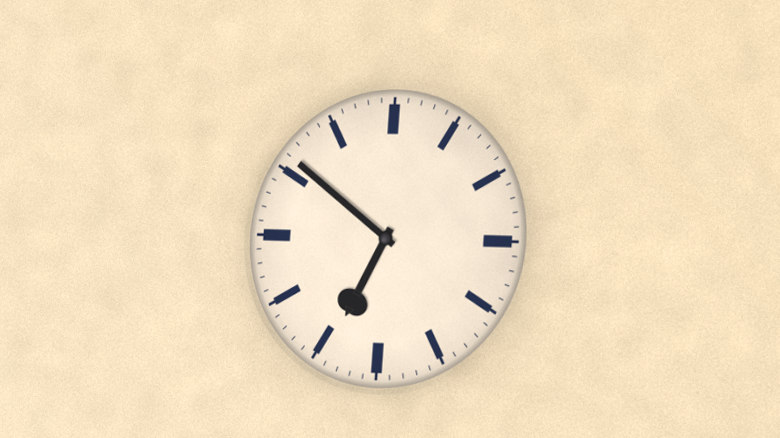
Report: {"hour": 6, "minute": 51}
